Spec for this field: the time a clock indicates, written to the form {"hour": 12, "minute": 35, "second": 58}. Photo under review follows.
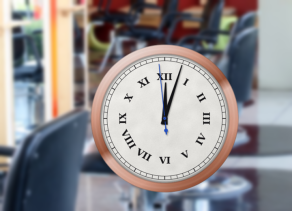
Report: {"hour": 12, "minute": 2, "second": 59}
